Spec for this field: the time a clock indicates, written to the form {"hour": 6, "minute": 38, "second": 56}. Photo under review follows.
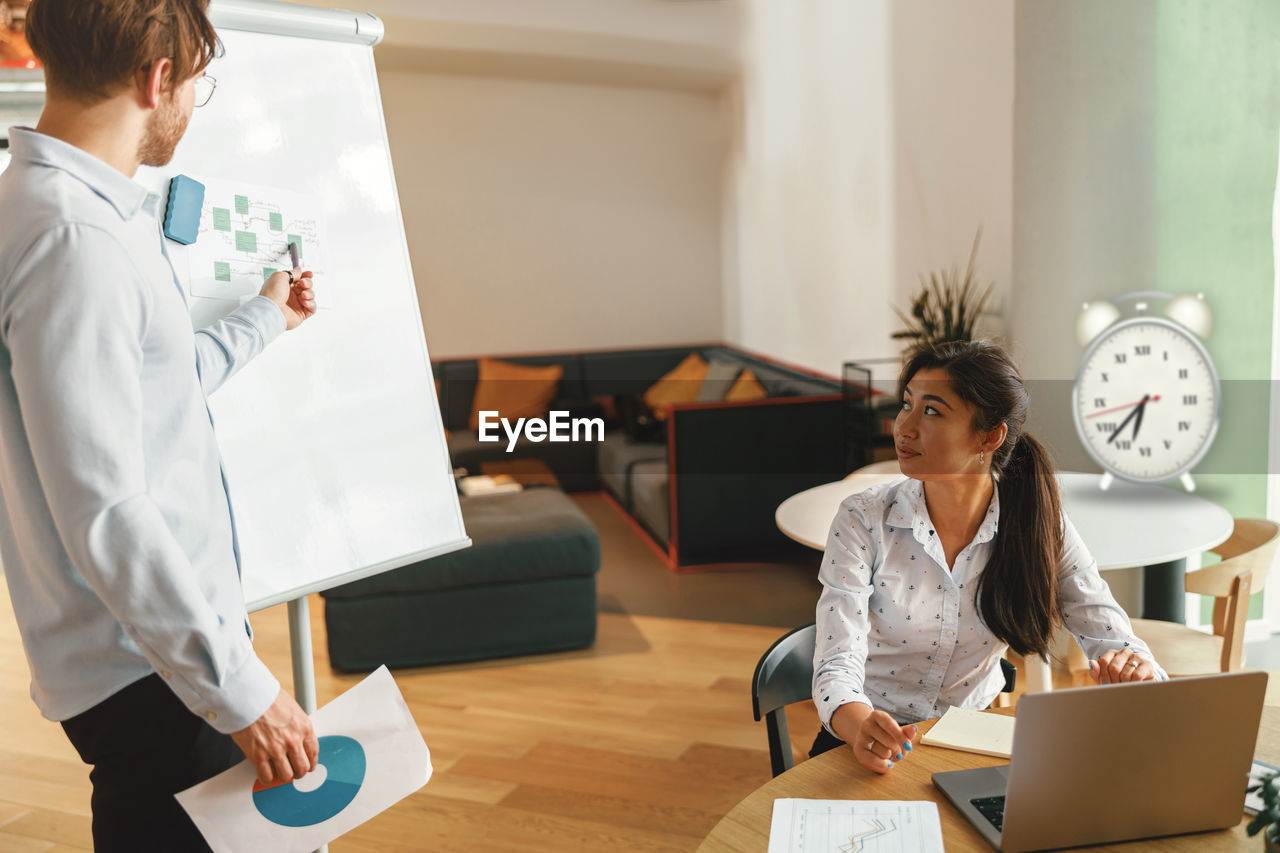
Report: {"hour": 6, "minute": 37, "second": 43}
